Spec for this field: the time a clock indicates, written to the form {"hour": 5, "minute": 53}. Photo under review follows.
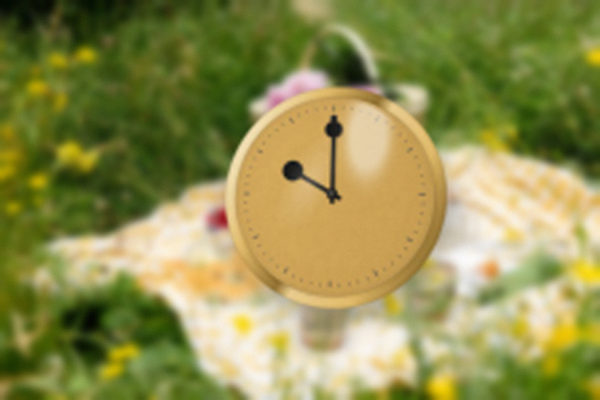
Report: {"hour": 10, "minute": 0}
